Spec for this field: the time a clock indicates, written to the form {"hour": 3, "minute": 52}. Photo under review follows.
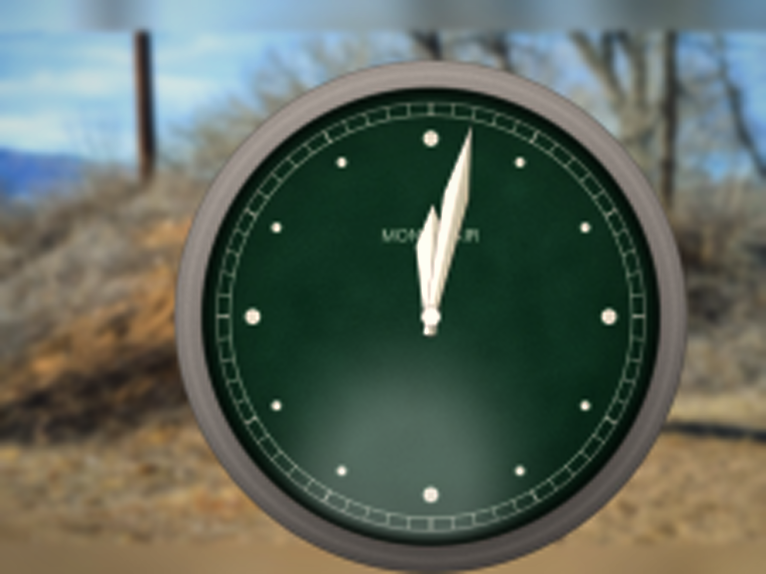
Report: {"hour": 12, "minute": 2}
